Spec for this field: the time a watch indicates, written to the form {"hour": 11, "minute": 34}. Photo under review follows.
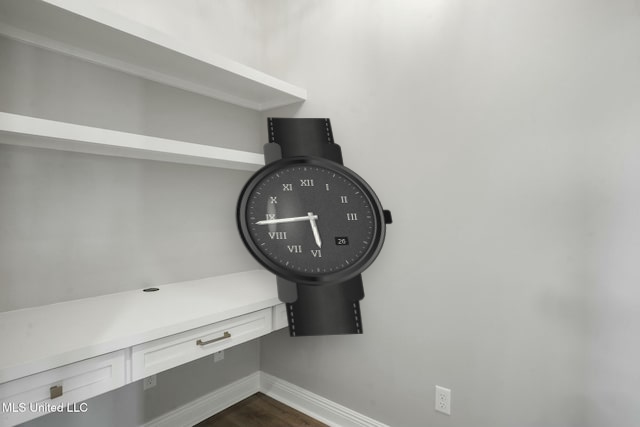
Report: {"hour": 5, "minute": 44}
